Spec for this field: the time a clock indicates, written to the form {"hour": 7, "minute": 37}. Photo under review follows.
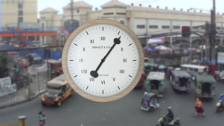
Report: {"hour": 7, "minute": 6}
